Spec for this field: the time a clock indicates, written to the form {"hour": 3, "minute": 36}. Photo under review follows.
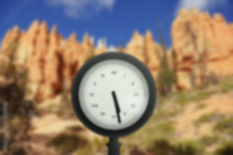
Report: {"hour": 5, "minute": 28}
